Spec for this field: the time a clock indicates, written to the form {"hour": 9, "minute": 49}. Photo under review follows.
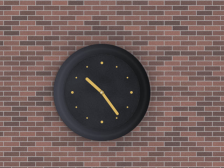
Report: {"hour": 10, "minute": 24}
